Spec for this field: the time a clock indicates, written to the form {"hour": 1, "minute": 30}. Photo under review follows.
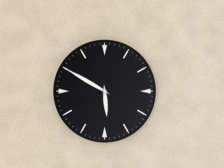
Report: {"hour": 5, "minute": 50}
